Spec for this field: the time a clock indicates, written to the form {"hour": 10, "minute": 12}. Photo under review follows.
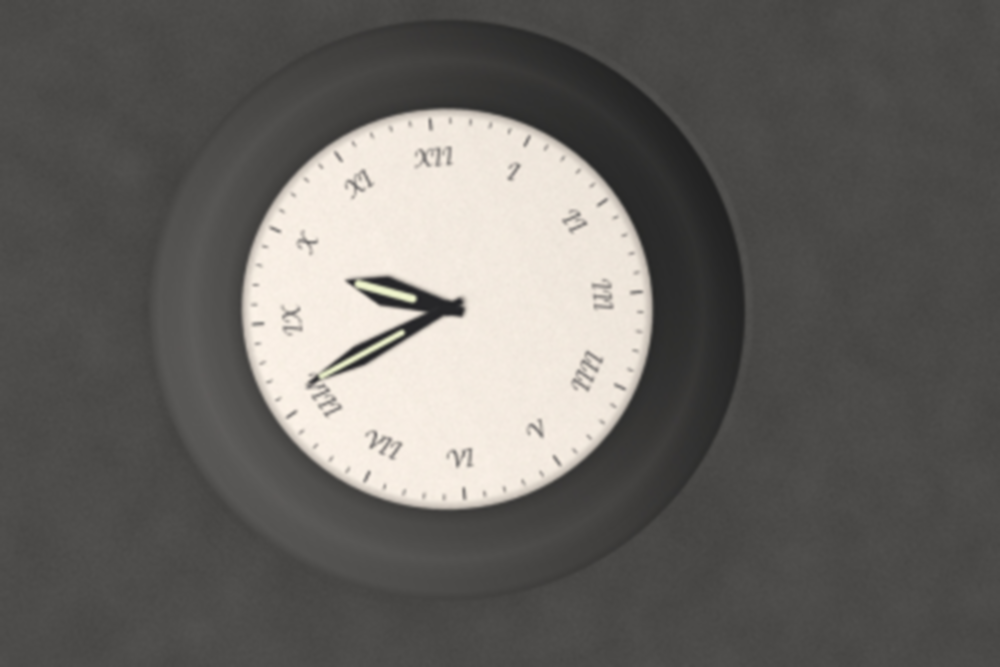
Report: {"hour": 9, "minute": 41}
